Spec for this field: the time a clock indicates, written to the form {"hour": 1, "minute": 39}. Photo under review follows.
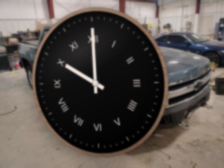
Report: {"hour": 10, "minute": 0}
